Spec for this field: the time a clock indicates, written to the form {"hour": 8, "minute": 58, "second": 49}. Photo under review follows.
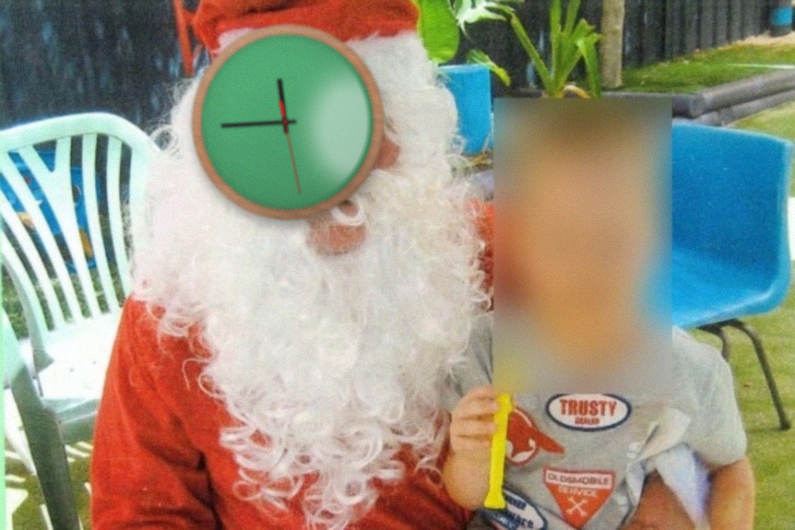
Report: {"hour": 11, "minute": 44, "second": 28}
